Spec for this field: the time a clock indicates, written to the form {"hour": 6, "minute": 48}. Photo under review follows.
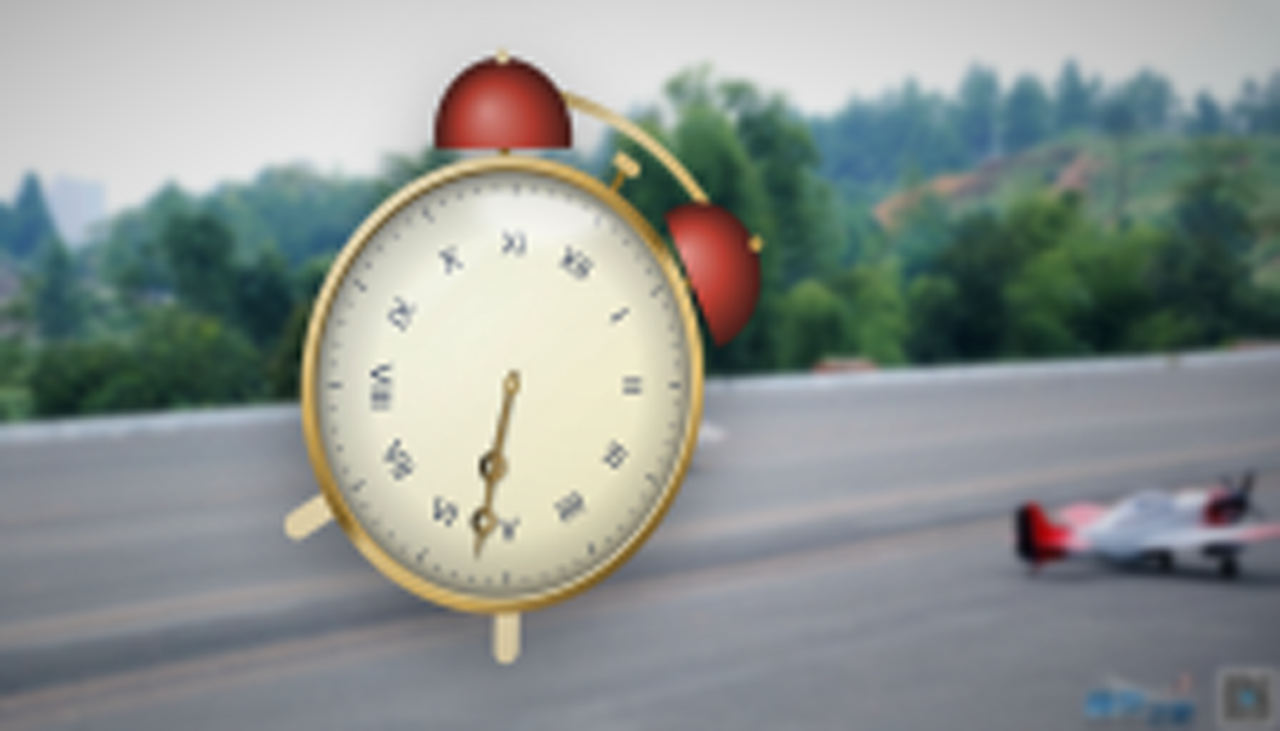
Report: {"hour": 5, "minute": 27}
